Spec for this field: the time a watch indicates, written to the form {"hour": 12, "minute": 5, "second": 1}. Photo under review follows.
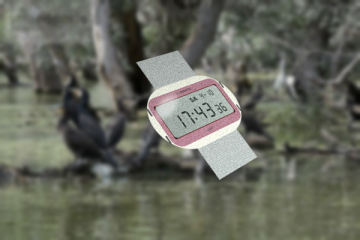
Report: {"hour": 17, "minute": 43, "second": 36}
